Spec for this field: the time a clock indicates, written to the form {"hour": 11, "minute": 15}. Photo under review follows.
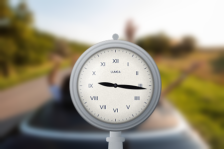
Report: {"hour": 9, "minute": 16}
